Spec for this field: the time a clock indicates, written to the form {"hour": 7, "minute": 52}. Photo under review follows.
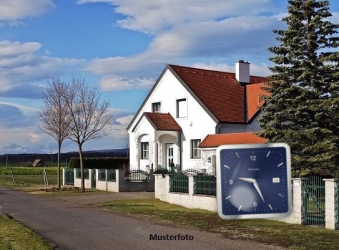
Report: {"hour": 9, "minute": 26}
